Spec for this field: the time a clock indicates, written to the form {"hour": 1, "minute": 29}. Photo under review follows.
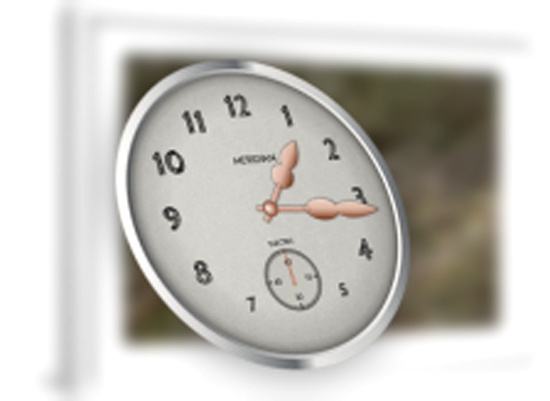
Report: {"hour": 1, "minute": 16}
